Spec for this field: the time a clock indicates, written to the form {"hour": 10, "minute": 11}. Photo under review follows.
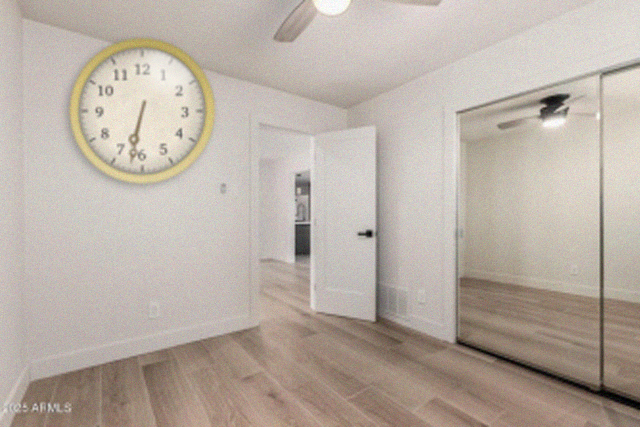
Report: {"hour": 6, "minute": 32}
